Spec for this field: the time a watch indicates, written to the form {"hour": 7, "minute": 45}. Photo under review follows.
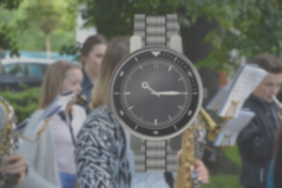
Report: {"hour": 10, "minute": 15}
